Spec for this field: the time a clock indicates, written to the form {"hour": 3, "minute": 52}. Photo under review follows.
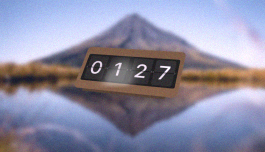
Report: {"hour": 1, "minute": 27}
